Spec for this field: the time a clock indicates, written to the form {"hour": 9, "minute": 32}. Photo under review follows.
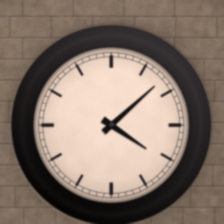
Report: {"hour": 4, "minute": 8}
